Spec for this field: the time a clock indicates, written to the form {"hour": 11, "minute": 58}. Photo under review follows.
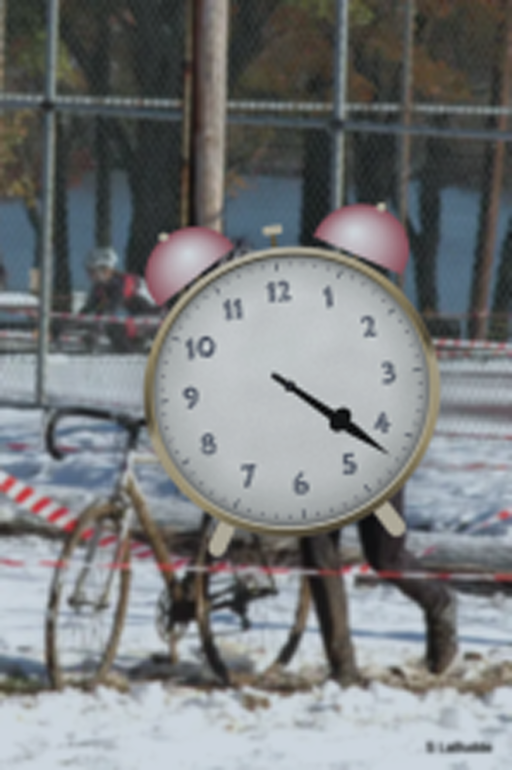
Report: {"hour": 4, "minute": 22}
